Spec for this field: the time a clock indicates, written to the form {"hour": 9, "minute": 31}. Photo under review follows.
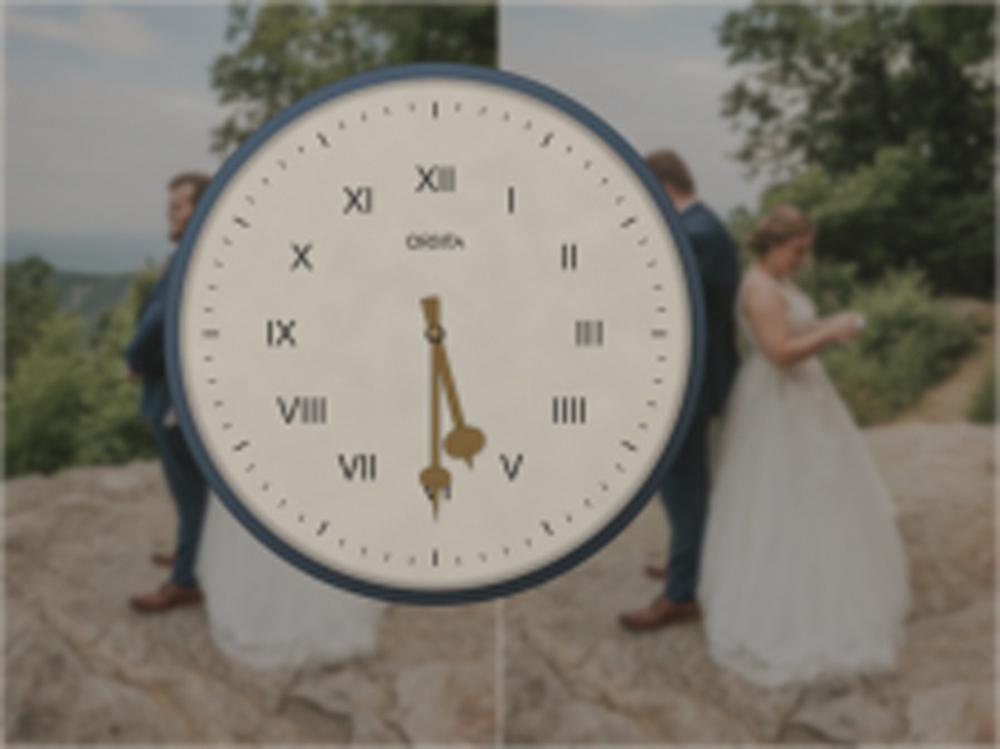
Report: {"hour": 5, "minute": 30}
